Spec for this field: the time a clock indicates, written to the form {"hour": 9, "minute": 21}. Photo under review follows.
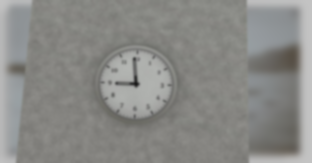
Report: {"hour": 8, "minute": 59}
